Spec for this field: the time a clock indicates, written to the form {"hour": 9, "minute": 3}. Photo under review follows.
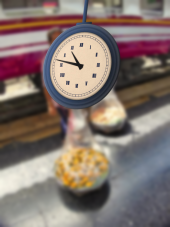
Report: {"hour": 10, "minute": 47}
